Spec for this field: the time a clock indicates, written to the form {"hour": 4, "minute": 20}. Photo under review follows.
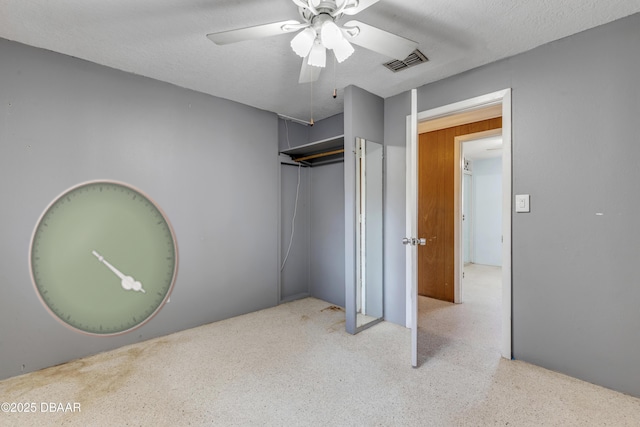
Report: {"hour": 4, "minute": 21}
